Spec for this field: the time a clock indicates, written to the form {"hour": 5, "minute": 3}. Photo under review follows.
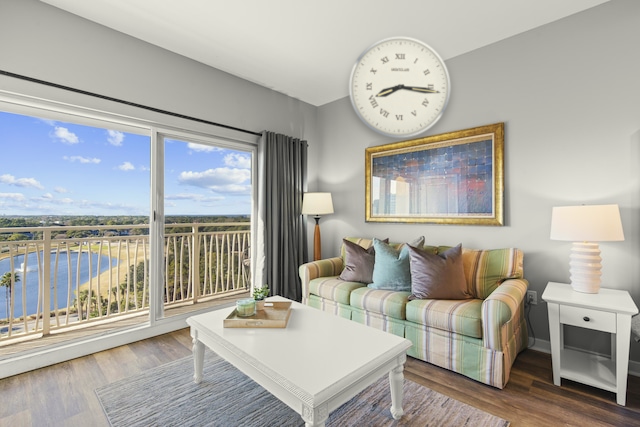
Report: {"hour": 8, "minute": 16}
